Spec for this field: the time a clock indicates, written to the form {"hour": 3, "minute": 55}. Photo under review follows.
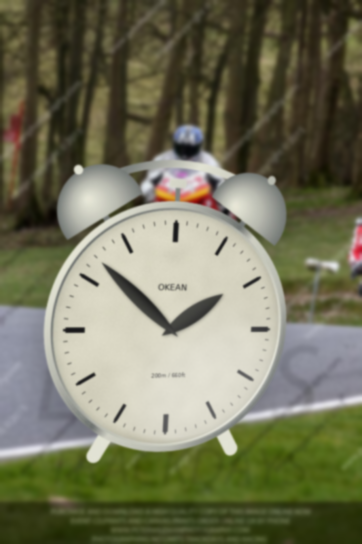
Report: {"hour": 1, "minute": 52}
